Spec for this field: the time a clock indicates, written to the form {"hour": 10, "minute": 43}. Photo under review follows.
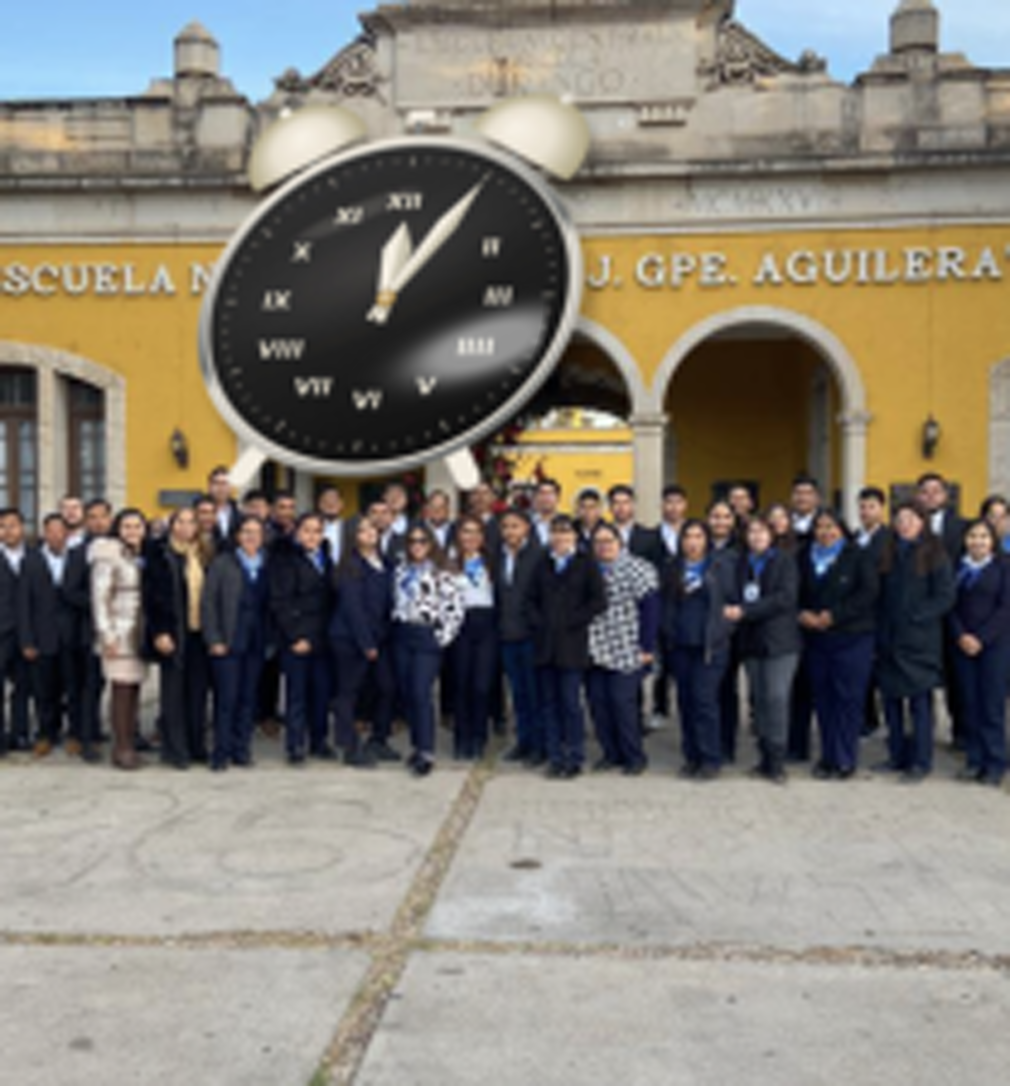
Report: {"hour": 12, "minute": 5}
